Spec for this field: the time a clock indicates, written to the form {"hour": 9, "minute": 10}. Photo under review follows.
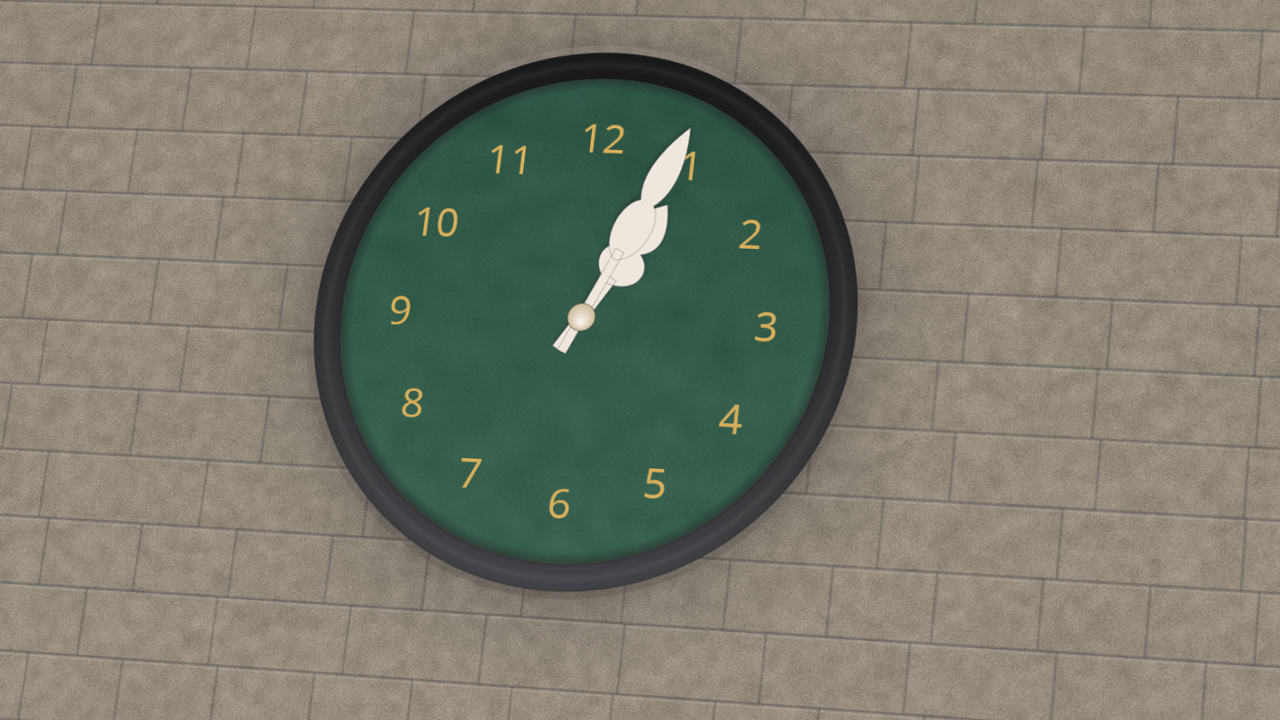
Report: {"hour": 1, "minute": 4}
